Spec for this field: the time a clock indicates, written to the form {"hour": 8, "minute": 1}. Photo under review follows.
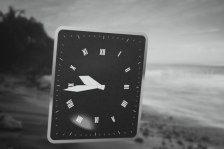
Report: {"hour": 9, "minute": 44}
